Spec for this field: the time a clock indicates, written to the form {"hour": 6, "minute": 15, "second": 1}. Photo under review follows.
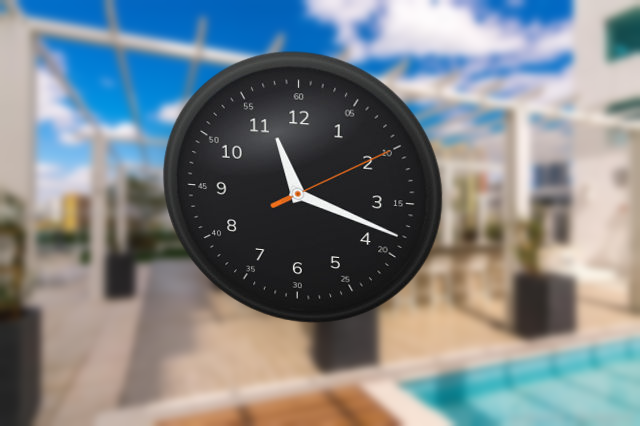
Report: {"hour": 11, "minute": 18, "second": 10}
